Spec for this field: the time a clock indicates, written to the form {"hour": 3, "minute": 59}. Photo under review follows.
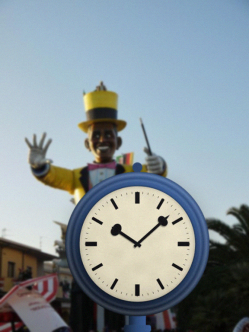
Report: {"hour": 10, "minute": 8}
